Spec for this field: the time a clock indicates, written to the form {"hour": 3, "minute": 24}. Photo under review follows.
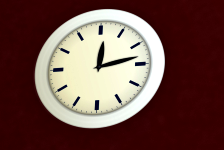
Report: {"hour": 12, "minute": 13}
